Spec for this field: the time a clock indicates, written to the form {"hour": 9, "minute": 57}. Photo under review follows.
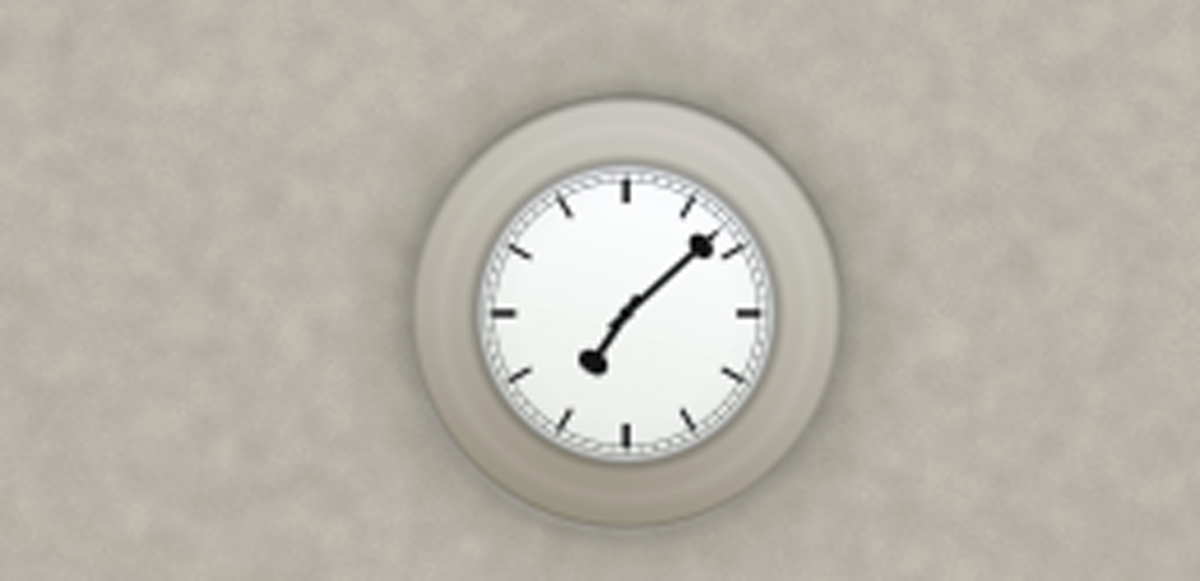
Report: {"hour": 7, "minute": 8}
